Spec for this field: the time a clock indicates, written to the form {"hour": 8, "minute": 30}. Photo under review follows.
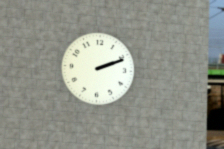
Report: {"hour": 2, "minute": 11}
